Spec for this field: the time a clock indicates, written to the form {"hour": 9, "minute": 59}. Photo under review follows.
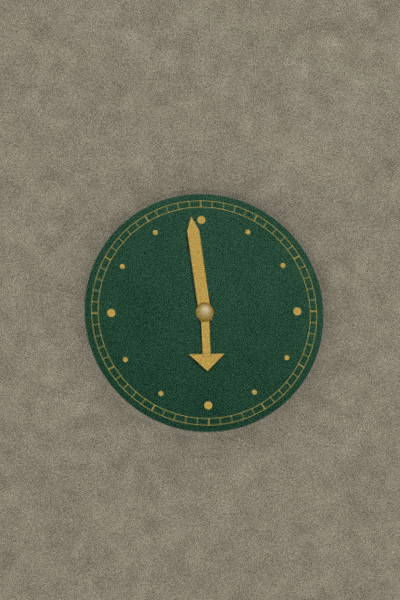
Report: {"hour": 5, "minute": 59}
